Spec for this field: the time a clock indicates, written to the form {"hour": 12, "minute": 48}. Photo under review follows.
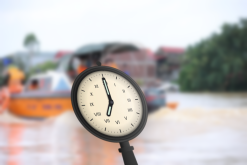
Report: {"hour": 7, "minute": 0}
